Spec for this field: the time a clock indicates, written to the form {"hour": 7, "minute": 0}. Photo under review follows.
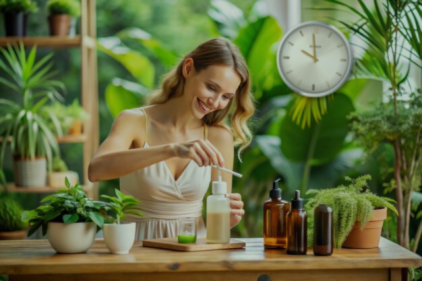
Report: {"hour": 9, "minute": 59}
